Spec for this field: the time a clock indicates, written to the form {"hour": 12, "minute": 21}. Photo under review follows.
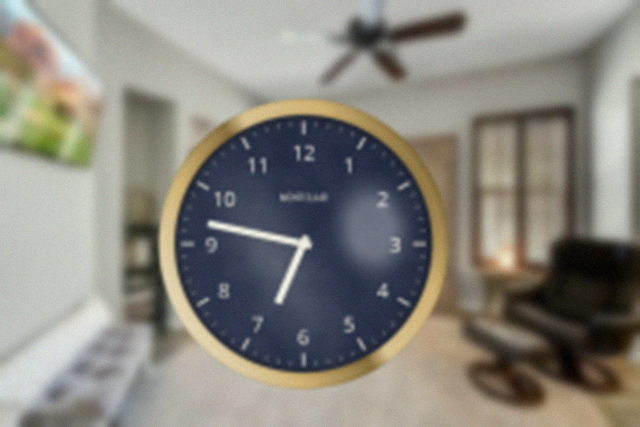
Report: {"hour": 6, "minute": 47}
